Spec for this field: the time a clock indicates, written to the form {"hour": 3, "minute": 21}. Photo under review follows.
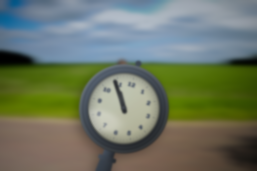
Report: {"hour": 10, "minute": 54}
